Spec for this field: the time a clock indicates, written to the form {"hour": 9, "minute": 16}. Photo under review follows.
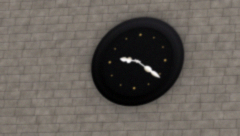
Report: {"hour": 9, "minute": 21}
